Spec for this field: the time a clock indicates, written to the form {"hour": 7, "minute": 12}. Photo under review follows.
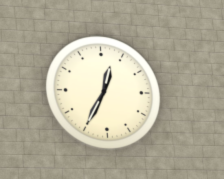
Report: {"hour": 12, "minute": 35}
